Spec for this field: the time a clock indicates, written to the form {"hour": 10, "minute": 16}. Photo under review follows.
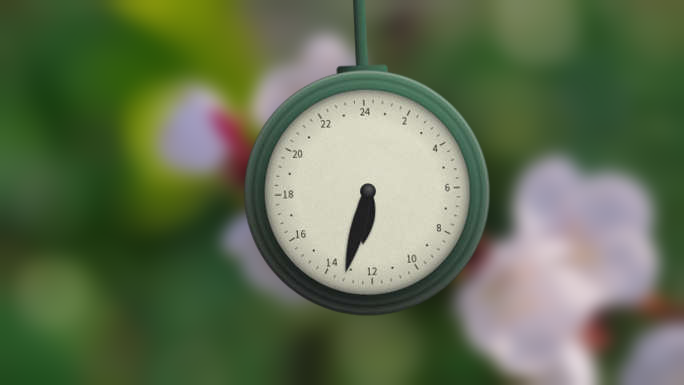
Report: {"hour": 12, "minute": 33}
